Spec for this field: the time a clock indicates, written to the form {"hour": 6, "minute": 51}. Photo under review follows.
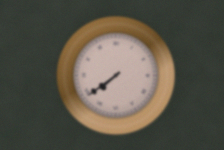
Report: {"hour": 7, "minute": 39}
